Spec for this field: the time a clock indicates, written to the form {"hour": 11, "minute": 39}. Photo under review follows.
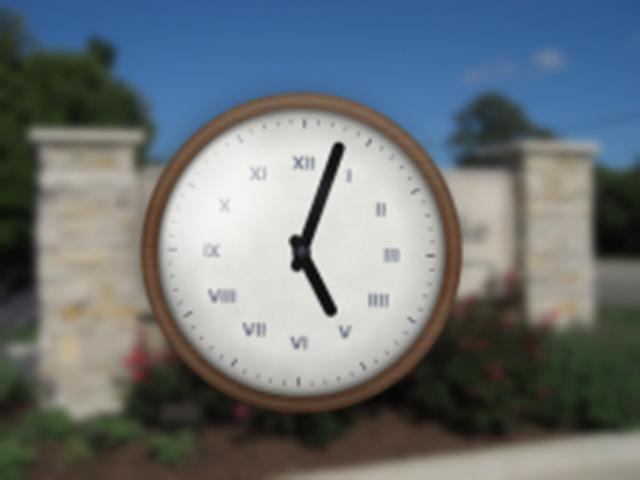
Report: {"hour": 5, "minute": 3}
